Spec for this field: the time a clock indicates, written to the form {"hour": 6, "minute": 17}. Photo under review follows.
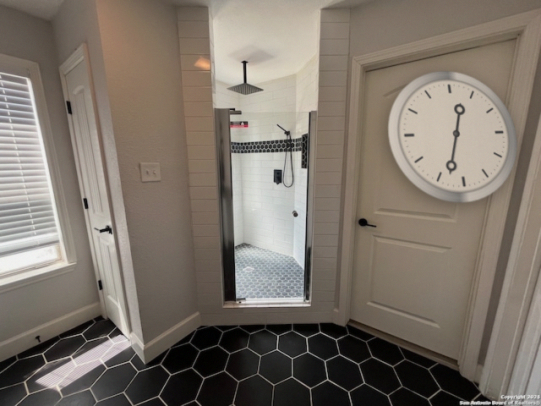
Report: {"hour": 12, "minute": 33}
